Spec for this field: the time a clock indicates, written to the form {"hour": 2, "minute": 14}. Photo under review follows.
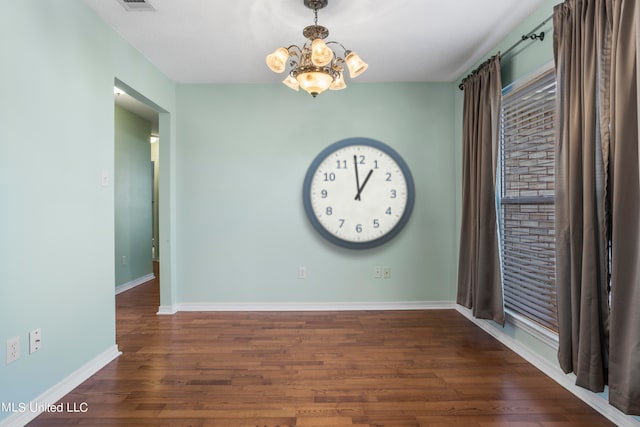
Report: {"hour": 12, "minute": 59}
